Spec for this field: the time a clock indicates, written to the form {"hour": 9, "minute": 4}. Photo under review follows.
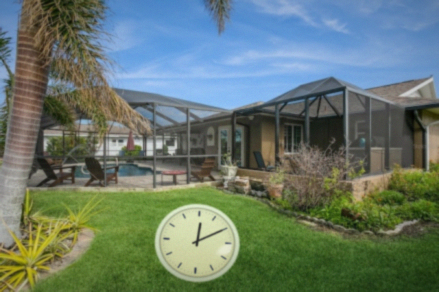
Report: {"hour": 12, "minute": 10}
